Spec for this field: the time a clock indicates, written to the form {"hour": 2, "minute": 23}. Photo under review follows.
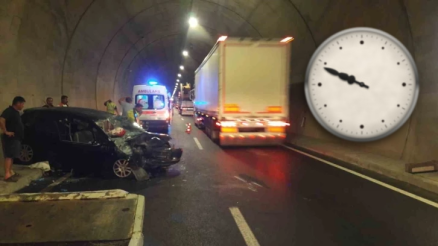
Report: {"hour": 9, "minute": 49}
